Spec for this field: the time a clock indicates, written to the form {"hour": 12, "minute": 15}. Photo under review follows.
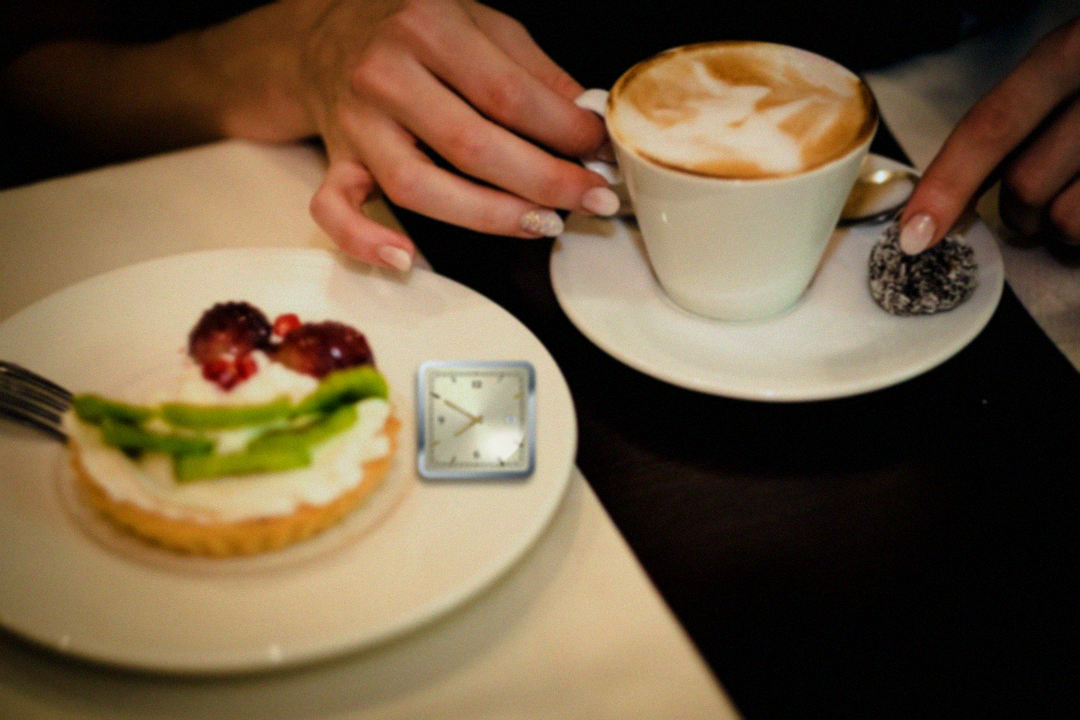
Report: {"hour": 7, "minute": 50}
